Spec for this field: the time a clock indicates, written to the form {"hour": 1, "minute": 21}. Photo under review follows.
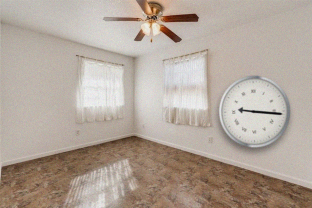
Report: {"hour": 9, "minute": 16}
